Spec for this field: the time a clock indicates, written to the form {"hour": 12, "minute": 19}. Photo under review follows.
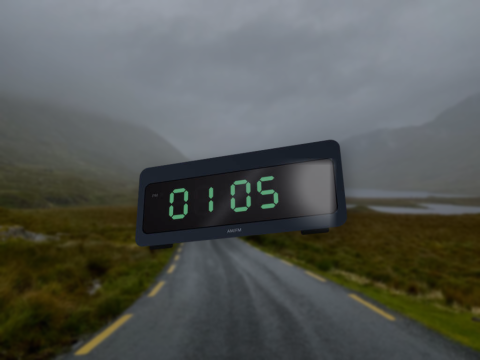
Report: {"hour": 1, "minute": 5}
